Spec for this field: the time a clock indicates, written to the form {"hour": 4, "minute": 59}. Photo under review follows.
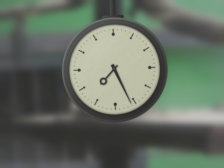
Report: {"hour": 7, "minute": 26}
